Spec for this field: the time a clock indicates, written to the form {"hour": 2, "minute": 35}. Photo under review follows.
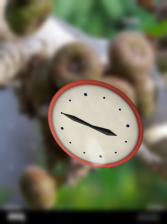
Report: {"hour": 3, "minute": 50}
